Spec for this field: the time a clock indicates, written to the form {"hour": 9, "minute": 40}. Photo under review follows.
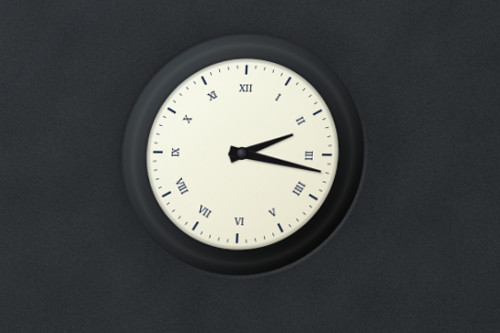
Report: {"hour": 2, "minute": 17}
